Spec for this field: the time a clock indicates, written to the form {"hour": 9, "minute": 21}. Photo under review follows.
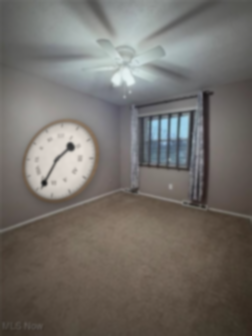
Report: {"hour": 1, "minute": 34}
